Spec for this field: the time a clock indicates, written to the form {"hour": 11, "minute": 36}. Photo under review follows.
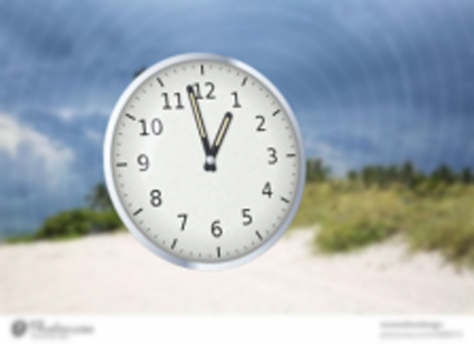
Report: {"hour": 12, "minute": 58}
